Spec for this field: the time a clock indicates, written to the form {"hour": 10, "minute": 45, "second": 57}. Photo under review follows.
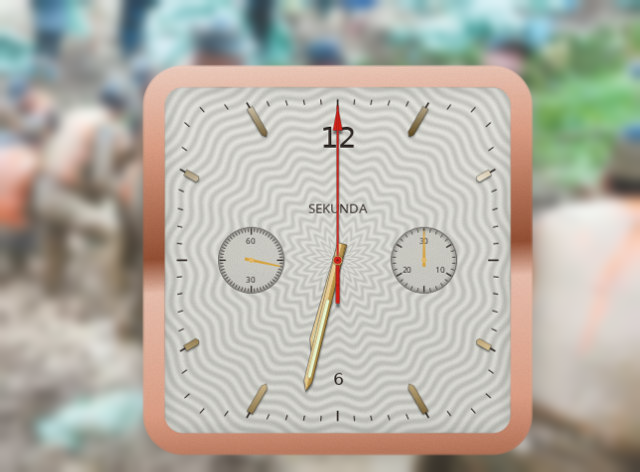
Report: {"hour": 6, "minute": 32, "second": 17}
